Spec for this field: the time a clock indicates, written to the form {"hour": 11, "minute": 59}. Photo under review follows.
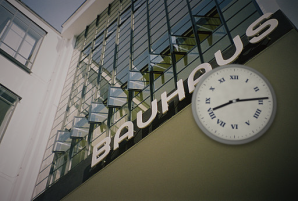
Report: {"hour": 8, "minute": 14}
